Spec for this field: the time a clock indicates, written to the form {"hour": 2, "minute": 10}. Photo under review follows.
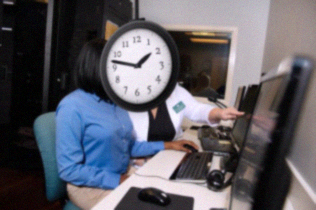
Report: {"hour": 1, "minute": 47}
